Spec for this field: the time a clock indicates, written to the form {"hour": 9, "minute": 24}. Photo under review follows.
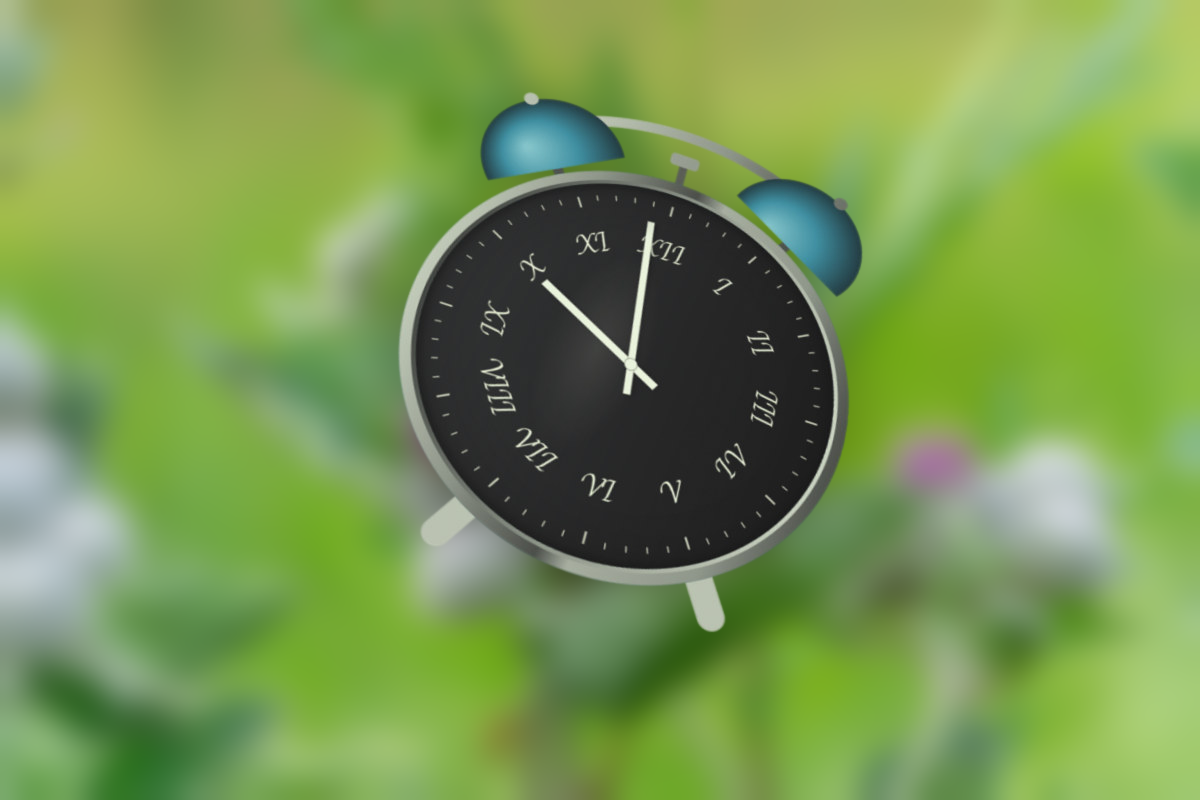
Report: {"hour": 9, "minute": 59}
